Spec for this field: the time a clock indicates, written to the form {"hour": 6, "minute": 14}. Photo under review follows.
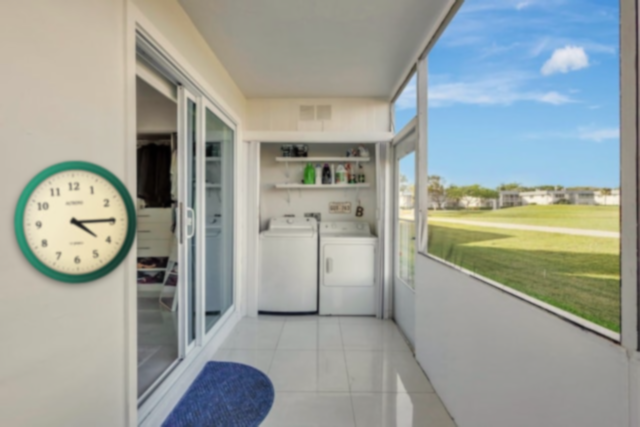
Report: {"hour": 4, "minute": 15}
